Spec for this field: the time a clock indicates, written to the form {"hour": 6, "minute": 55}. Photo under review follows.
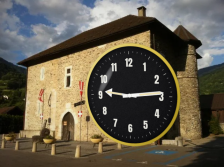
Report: {"hour": 9, "minute": 14}
